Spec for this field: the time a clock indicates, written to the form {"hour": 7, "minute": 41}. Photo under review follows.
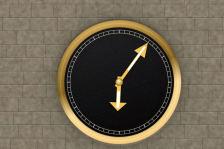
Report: {"hour": 6, "minute": 6}
